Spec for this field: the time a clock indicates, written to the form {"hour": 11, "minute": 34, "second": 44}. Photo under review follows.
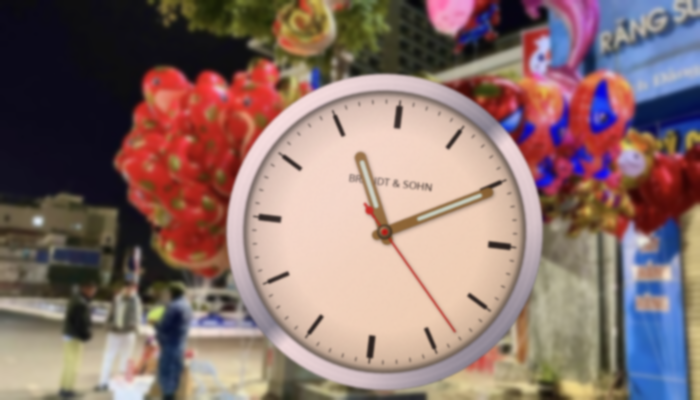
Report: {"hour": 11, "minute": 10, "second": 23}
